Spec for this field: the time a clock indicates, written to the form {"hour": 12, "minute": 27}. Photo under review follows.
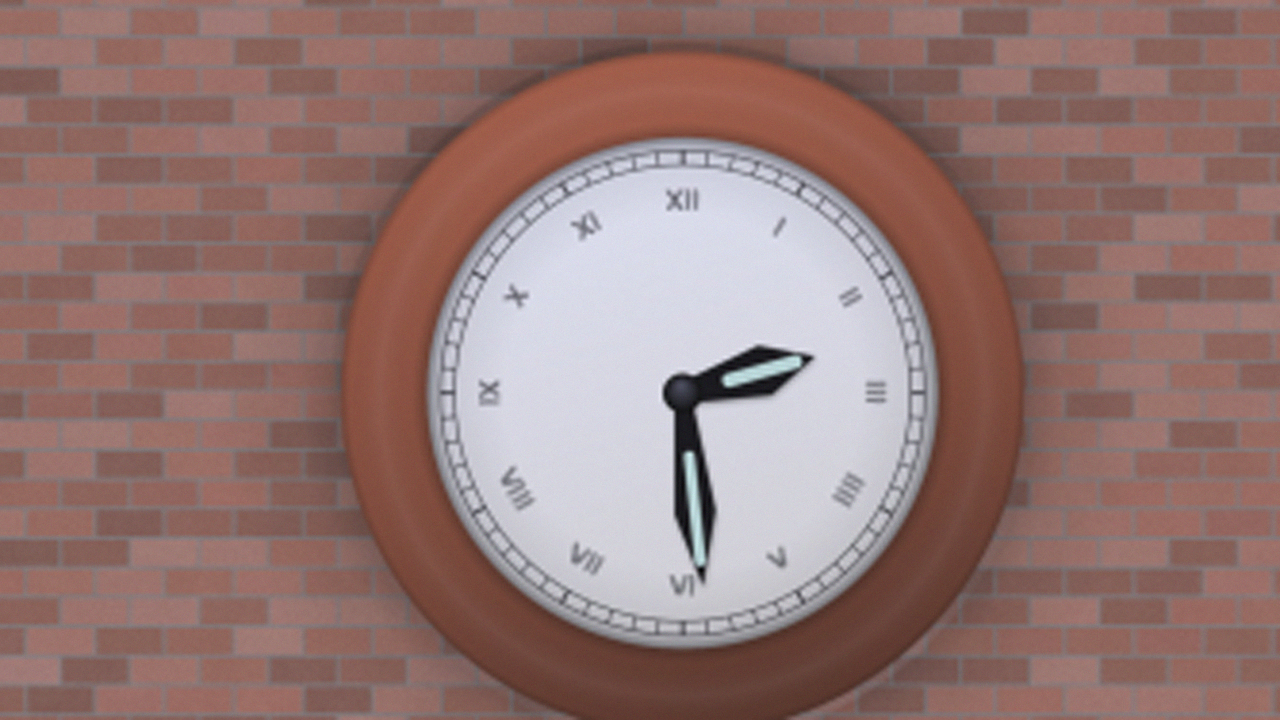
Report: {"hour": 2, "minute": 29}
